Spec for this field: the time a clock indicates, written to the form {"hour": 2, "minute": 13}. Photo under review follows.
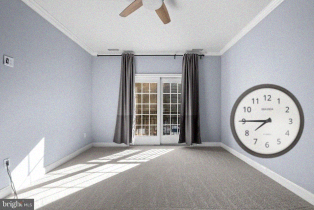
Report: {"hour": 7, "minute": 45}
